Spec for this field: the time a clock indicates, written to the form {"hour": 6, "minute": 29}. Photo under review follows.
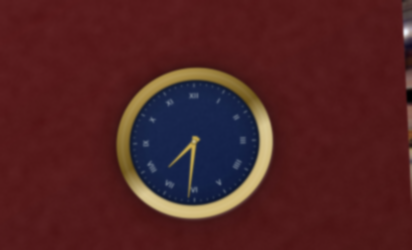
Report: {"hour": 7, "minute": 31}
